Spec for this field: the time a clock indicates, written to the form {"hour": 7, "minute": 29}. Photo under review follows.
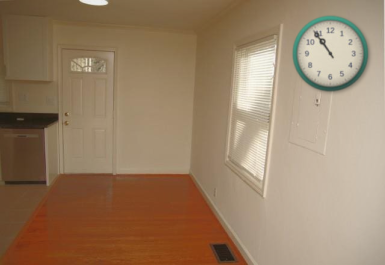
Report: {"hour": 10, "minute": 54}
